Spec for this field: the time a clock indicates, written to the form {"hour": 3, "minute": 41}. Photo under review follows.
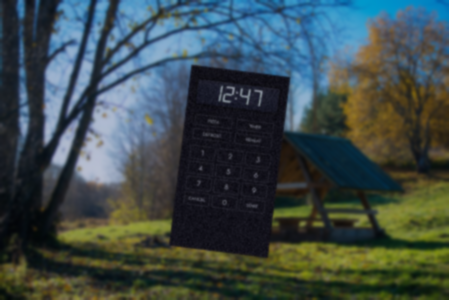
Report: {"hour": 12, "minute": 47}
